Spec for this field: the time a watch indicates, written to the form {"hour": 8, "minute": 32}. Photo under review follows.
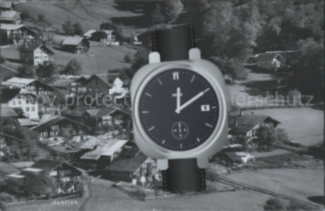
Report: {"hour": 12, "minute": 10}
